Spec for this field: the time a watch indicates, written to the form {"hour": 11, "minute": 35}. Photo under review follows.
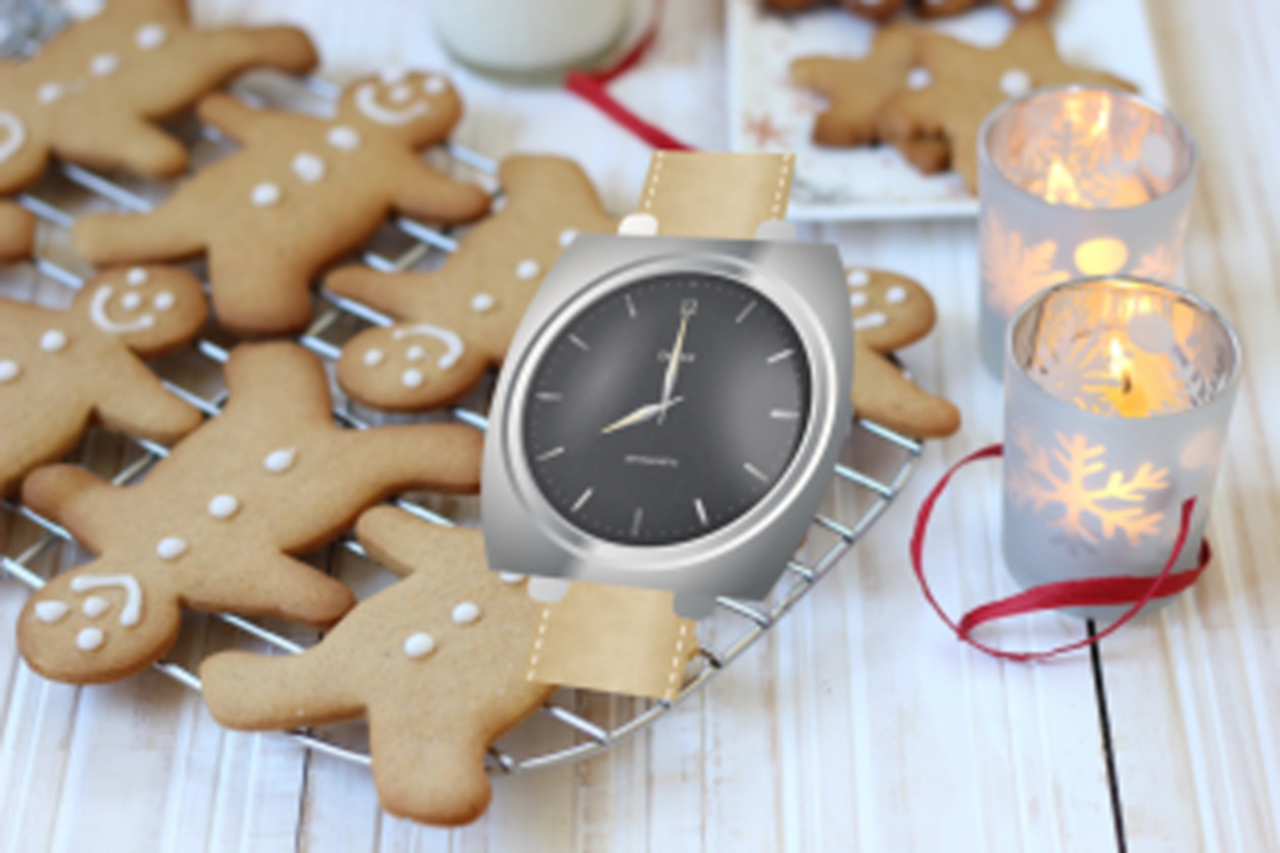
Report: {"hour": 8, "minute": 0}
